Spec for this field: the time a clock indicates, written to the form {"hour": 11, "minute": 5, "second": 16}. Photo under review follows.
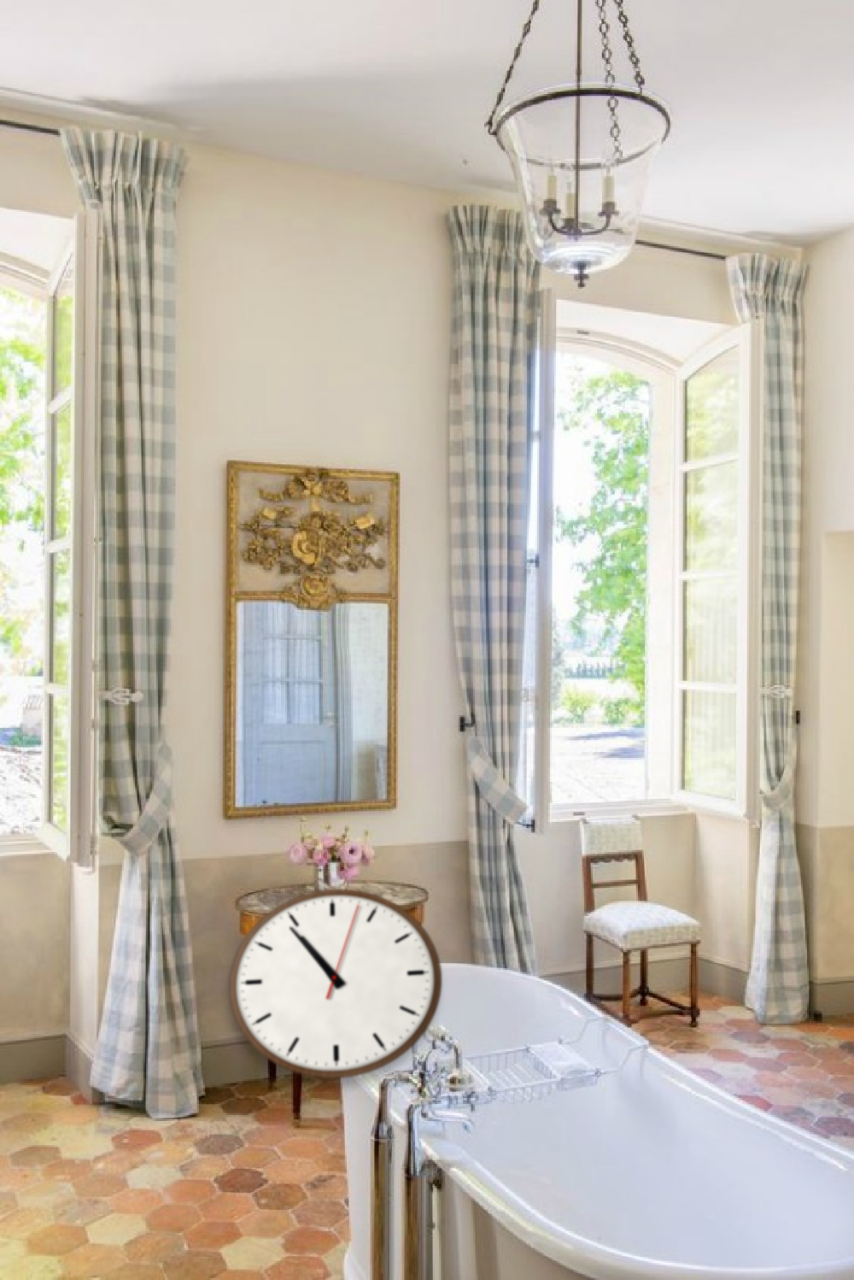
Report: {"hour": 10, "minute": 54, "second": 3}
